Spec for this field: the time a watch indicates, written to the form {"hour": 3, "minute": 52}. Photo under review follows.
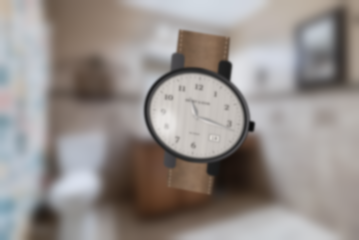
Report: {"hour": 11, "minute": 17}
